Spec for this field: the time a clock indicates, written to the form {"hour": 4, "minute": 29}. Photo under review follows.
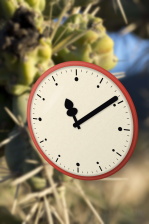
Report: {"hour": 11, "minute": 9}
